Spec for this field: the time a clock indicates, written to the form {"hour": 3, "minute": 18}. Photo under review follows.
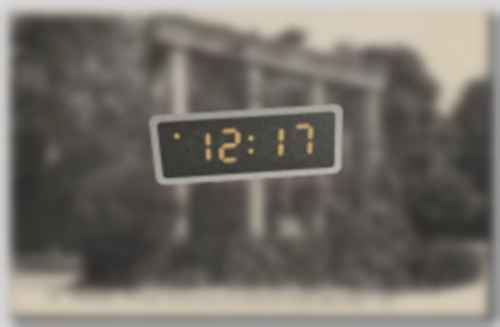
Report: {"hour": 12, "minute": 17}
